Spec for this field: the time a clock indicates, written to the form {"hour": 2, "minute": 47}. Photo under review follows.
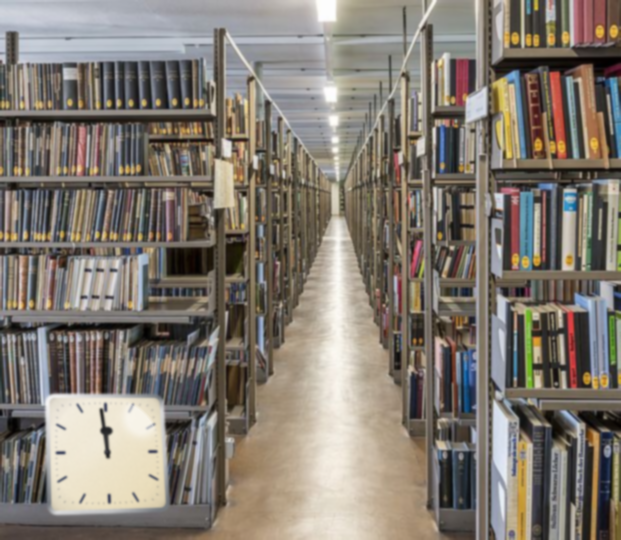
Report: {"hour": 11, "minute": 59}
